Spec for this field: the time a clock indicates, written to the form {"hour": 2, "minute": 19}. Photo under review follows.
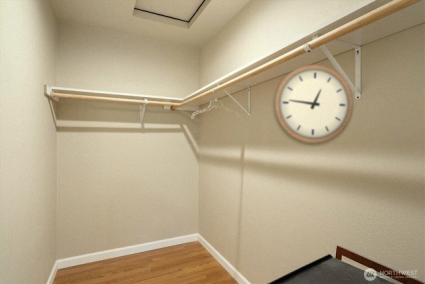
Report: {"hour": 12, "minute": 46}
